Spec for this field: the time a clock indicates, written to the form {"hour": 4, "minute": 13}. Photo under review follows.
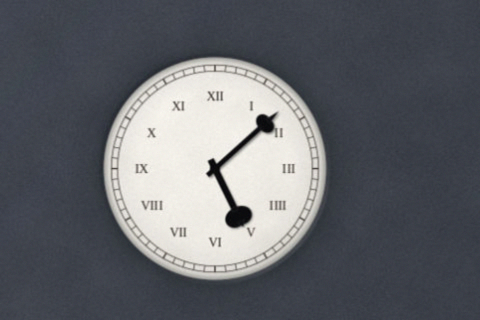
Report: {"hour": 5, "minute": 8}
